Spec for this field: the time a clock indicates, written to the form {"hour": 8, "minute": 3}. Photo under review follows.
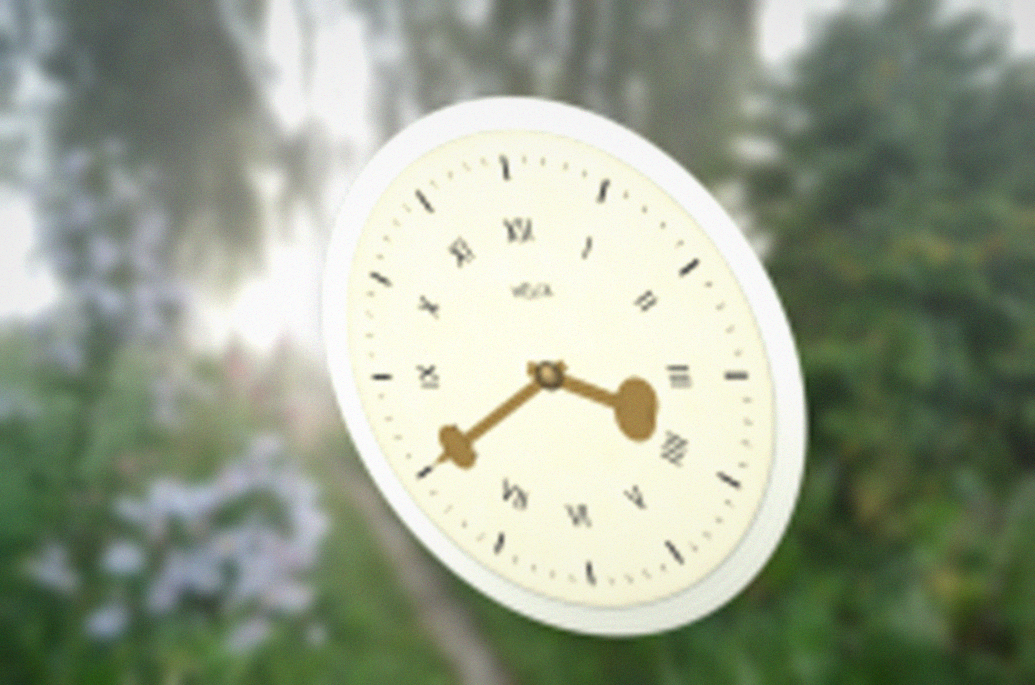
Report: {"hour": 3, "minute": 40}
